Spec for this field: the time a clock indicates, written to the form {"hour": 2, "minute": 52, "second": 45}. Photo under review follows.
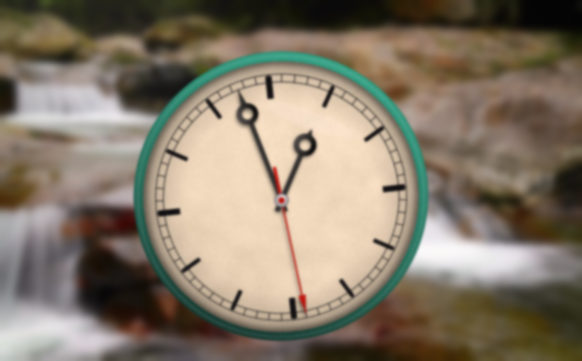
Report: {"hour": 12, "minute": 57, "second": 29}
